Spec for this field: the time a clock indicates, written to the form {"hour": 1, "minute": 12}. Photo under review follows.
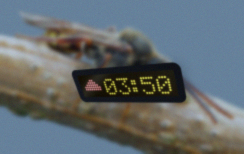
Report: {"hour": 3, "minute": 50}
